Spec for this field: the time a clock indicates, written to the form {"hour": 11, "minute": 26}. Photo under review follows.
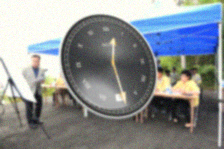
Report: {"hour": 12, "minute": 29}
